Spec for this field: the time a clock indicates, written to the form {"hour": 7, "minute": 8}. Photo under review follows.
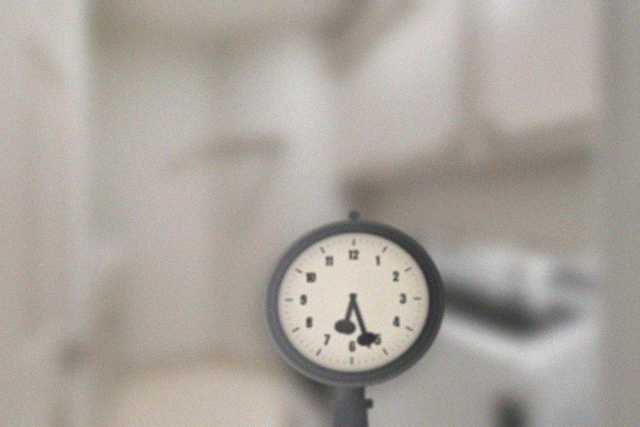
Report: {"hour": 6, "minute": 27}
